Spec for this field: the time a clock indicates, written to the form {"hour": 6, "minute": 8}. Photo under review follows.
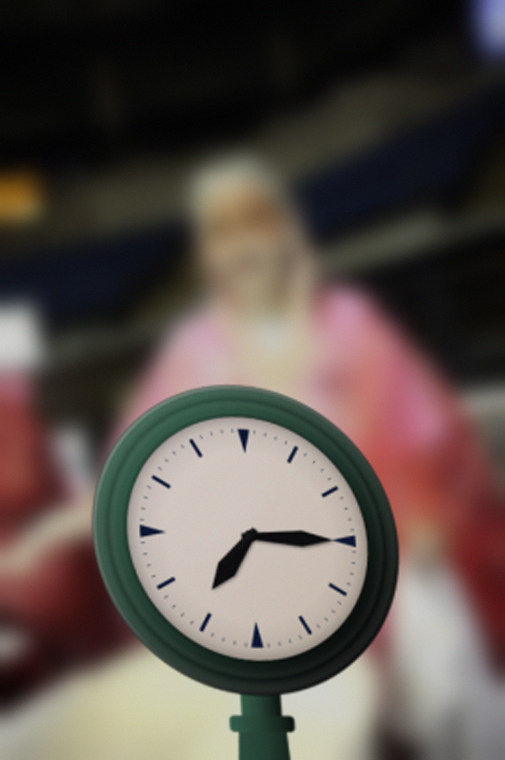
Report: {"hour": 7, "minute": 15}
